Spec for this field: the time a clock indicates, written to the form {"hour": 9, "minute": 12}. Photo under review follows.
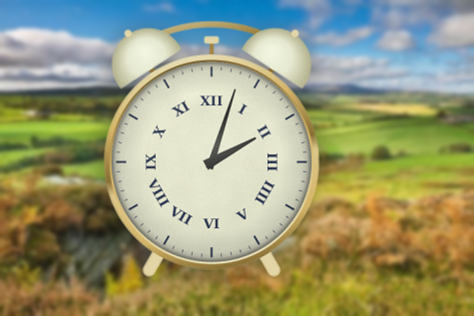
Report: {"hour": 2, "minute": 3}
